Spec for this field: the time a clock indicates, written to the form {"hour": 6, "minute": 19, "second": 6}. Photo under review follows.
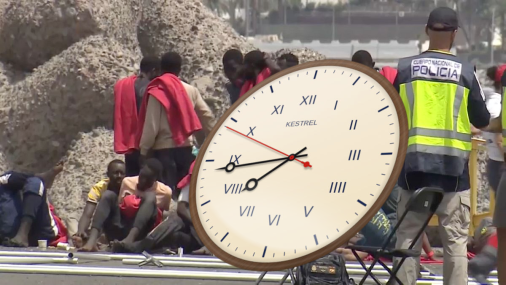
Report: {"hour": 7, "minute": 43, "second": 49}
